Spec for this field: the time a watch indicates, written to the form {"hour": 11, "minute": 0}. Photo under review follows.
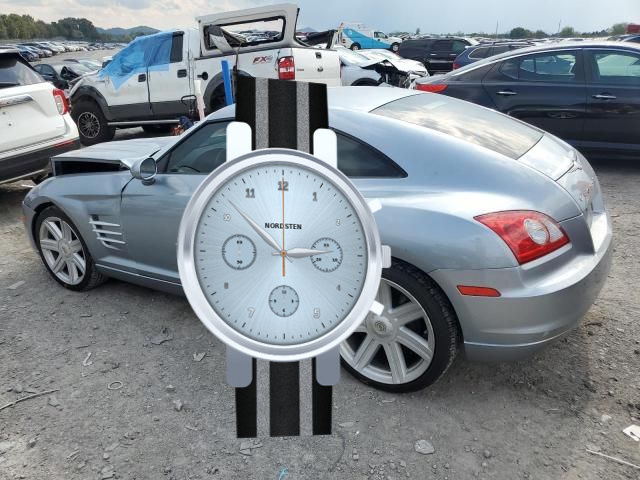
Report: {"hour": 2, "minute": 52}
